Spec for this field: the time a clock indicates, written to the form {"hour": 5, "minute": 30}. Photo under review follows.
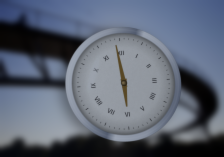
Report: {"hour": 5, "minute": 59}
